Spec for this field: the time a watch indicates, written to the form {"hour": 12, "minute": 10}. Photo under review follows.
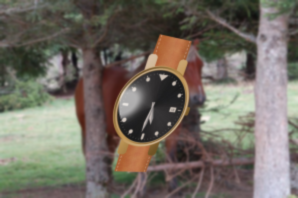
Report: {"hour": 5, "minute": 31}
